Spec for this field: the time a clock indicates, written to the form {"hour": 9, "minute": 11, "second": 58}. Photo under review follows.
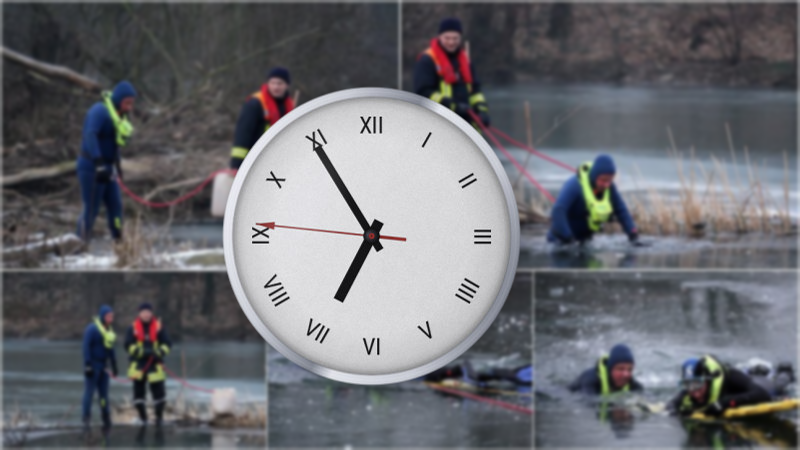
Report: {"hour": 6, "minute": 54, "second": 46}
